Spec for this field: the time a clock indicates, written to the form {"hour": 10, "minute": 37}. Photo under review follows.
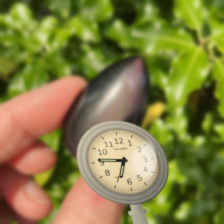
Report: {"hour": 6, "minute": 46}
